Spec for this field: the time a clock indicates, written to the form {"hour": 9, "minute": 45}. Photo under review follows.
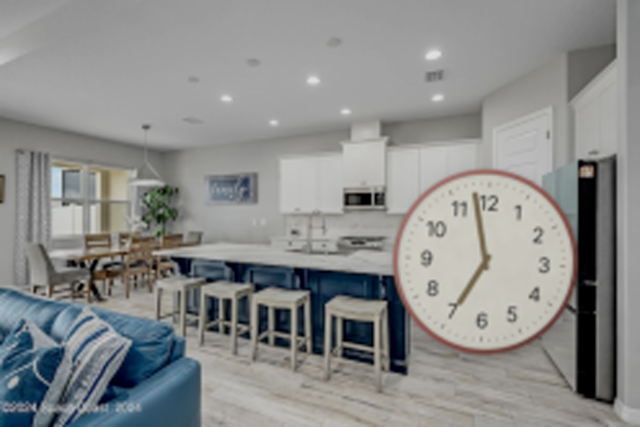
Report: {"hour": 6, "minute": 58}
